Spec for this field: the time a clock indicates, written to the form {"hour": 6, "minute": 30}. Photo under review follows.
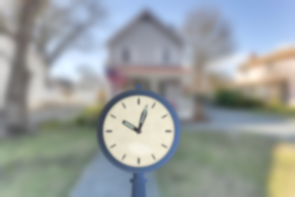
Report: {"hour": 10, "minute": 3}
